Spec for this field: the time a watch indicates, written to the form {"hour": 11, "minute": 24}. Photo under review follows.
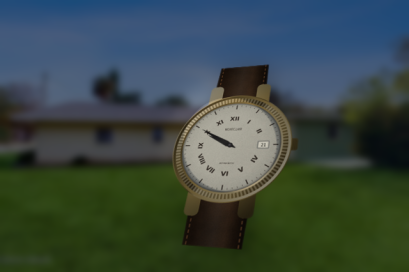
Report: {"hour": 9, "minute": 50}
